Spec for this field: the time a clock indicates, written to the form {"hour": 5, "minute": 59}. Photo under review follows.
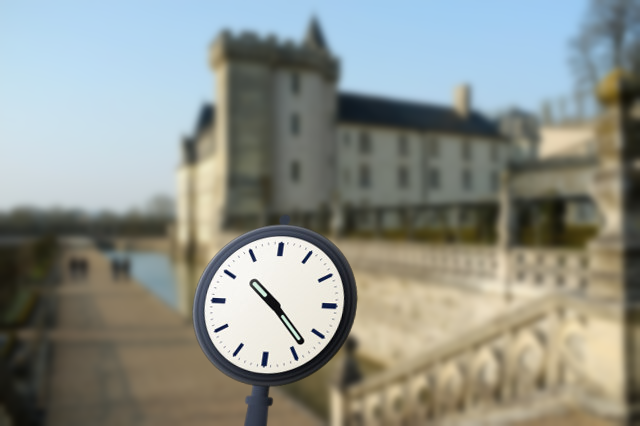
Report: {"hour": 10, "minute": 23}
